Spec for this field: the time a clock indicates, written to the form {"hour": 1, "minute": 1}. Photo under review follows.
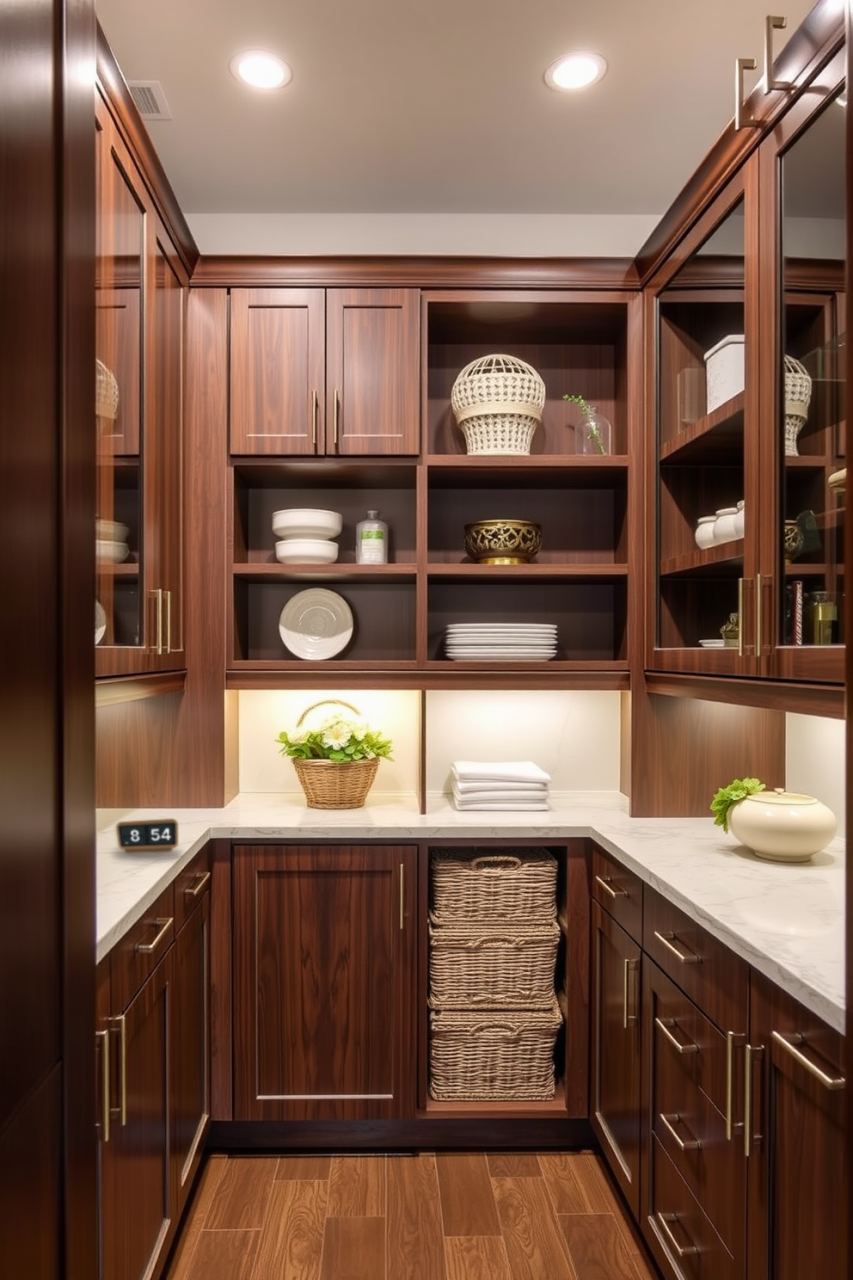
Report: {"hour": 8, "minute": 54}
